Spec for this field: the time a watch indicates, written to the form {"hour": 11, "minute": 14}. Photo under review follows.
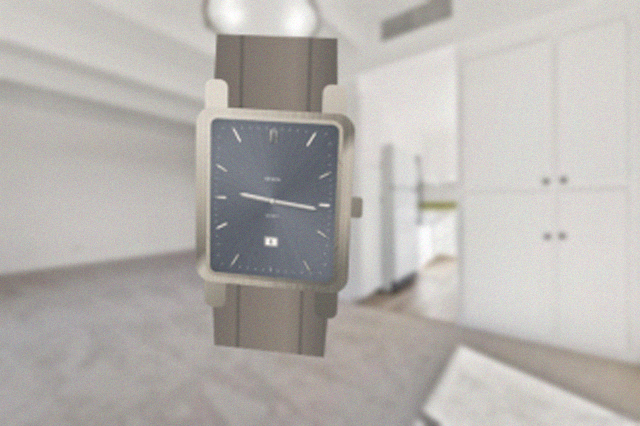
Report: {"hour": 9, "minute": 16}
